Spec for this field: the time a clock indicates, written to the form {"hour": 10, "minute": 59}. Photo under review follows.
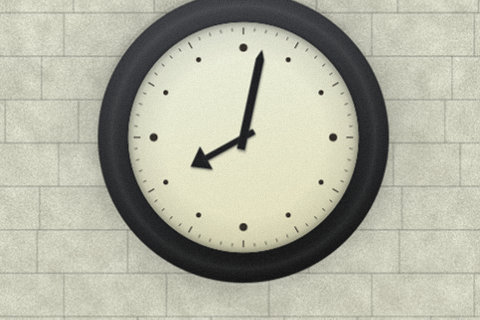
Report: {"hour": 8, "minute": 2}
